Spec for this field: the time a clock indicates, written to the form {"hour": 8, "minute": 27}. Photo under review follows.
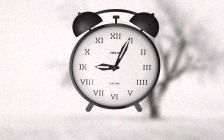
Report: {"hour": 9, "minute": 4}
